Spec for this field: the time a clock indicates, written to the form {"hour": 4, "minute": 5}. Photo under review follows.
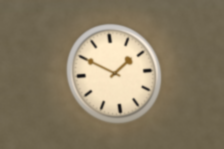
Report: {"hour": 1, "minute": 50}
